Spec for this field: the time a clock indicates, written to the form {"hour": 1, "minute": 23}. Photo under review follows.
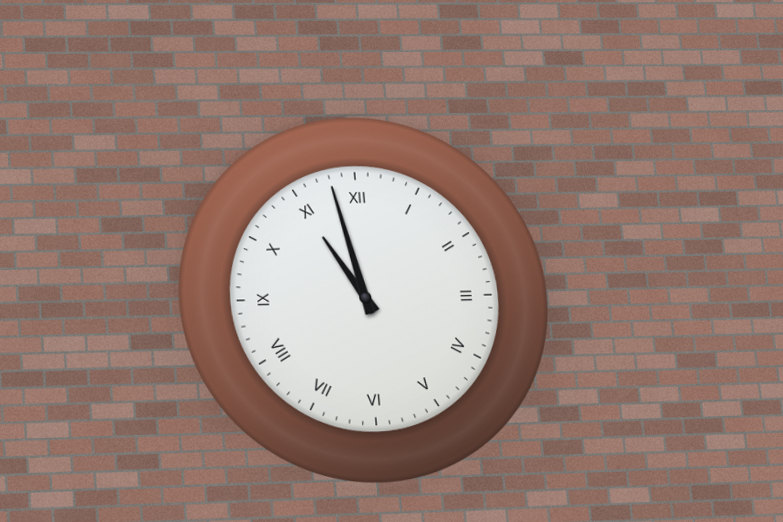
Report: {"hour": 10, "minute": 58}
